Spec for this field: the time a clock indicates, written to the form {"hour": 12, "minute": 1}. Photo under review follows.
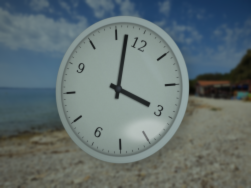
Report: {"hour": 2, "minute": 57}
